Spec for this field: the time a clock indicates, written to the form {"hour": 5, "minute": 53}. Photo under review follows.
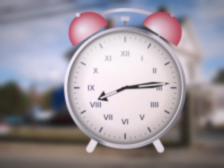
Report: {"hour": 8, "minute": 14}
